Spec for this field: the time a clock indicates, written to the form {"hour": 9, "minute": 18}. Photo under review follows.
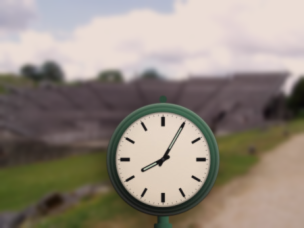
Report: {"hour": 8, "minute": 5}
